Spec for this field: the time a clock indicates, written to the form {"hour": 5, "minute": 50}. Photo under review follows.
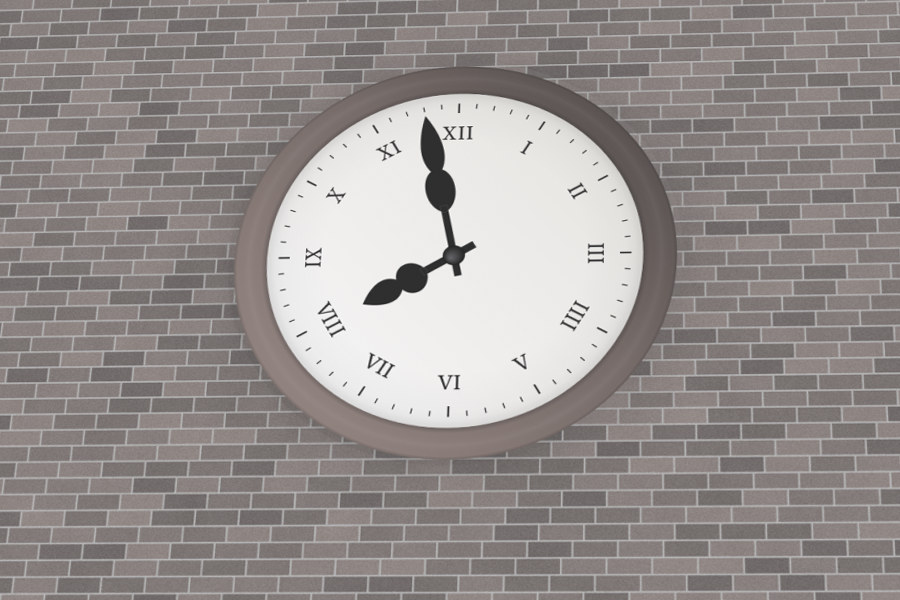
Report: {"hour": 7, "minute": 58}
